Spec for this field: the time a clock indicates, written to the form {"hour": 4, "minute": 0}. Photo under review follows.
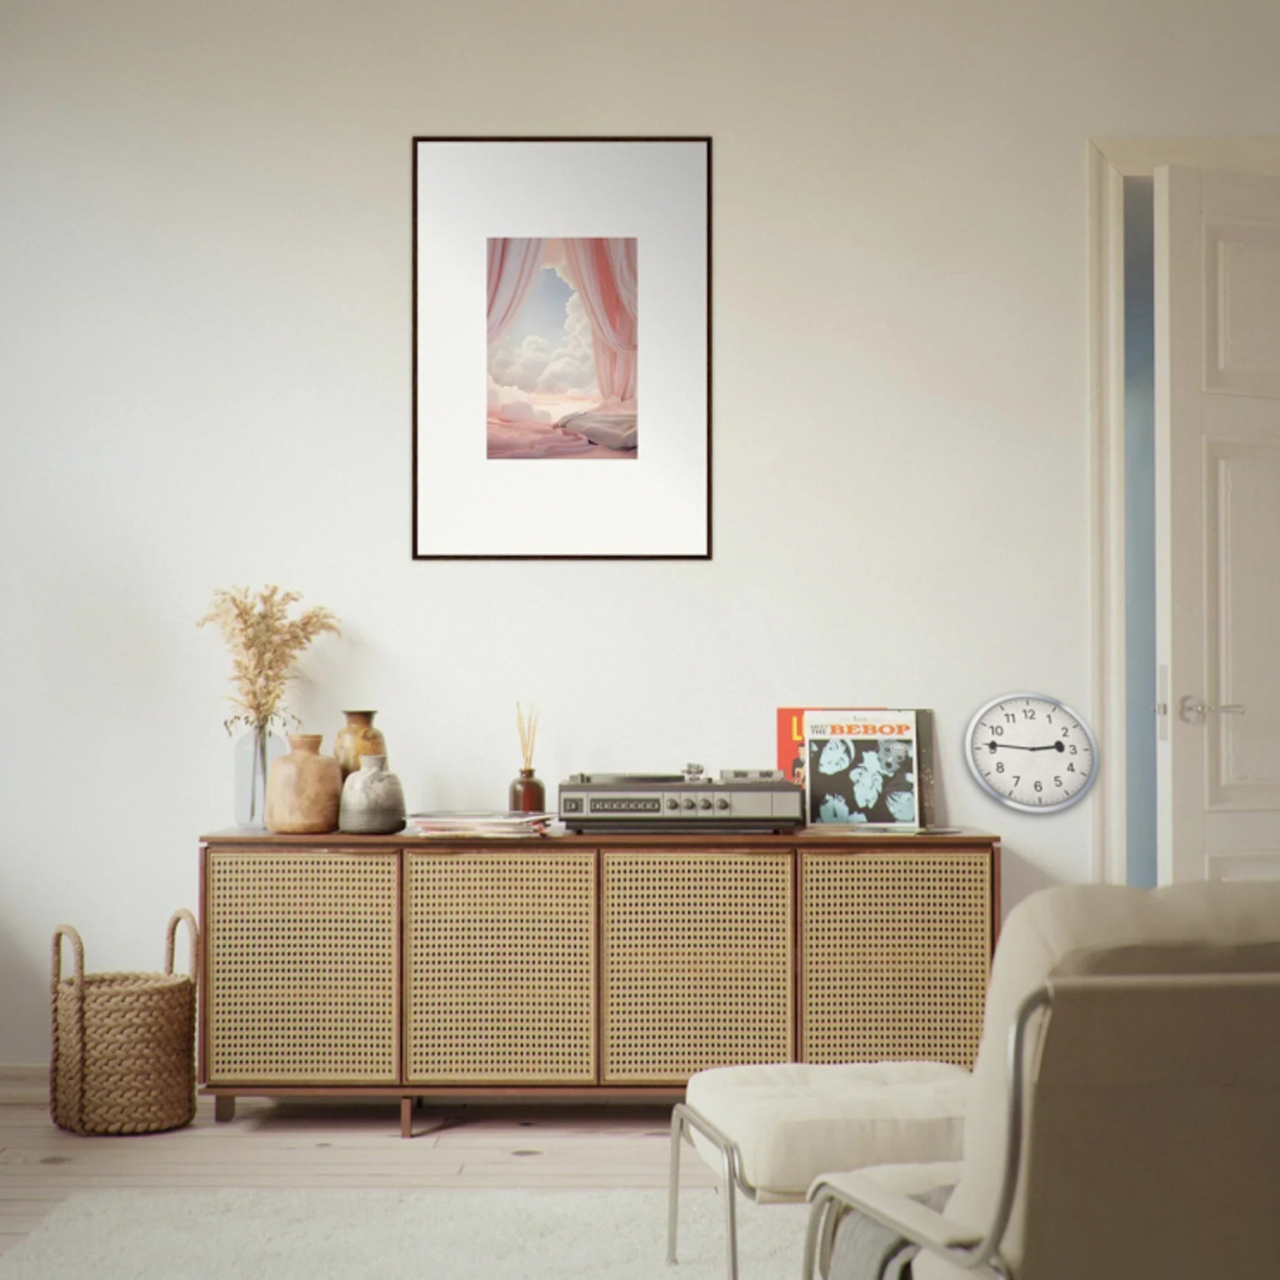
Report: {"hour": 2, "minute": 46}
